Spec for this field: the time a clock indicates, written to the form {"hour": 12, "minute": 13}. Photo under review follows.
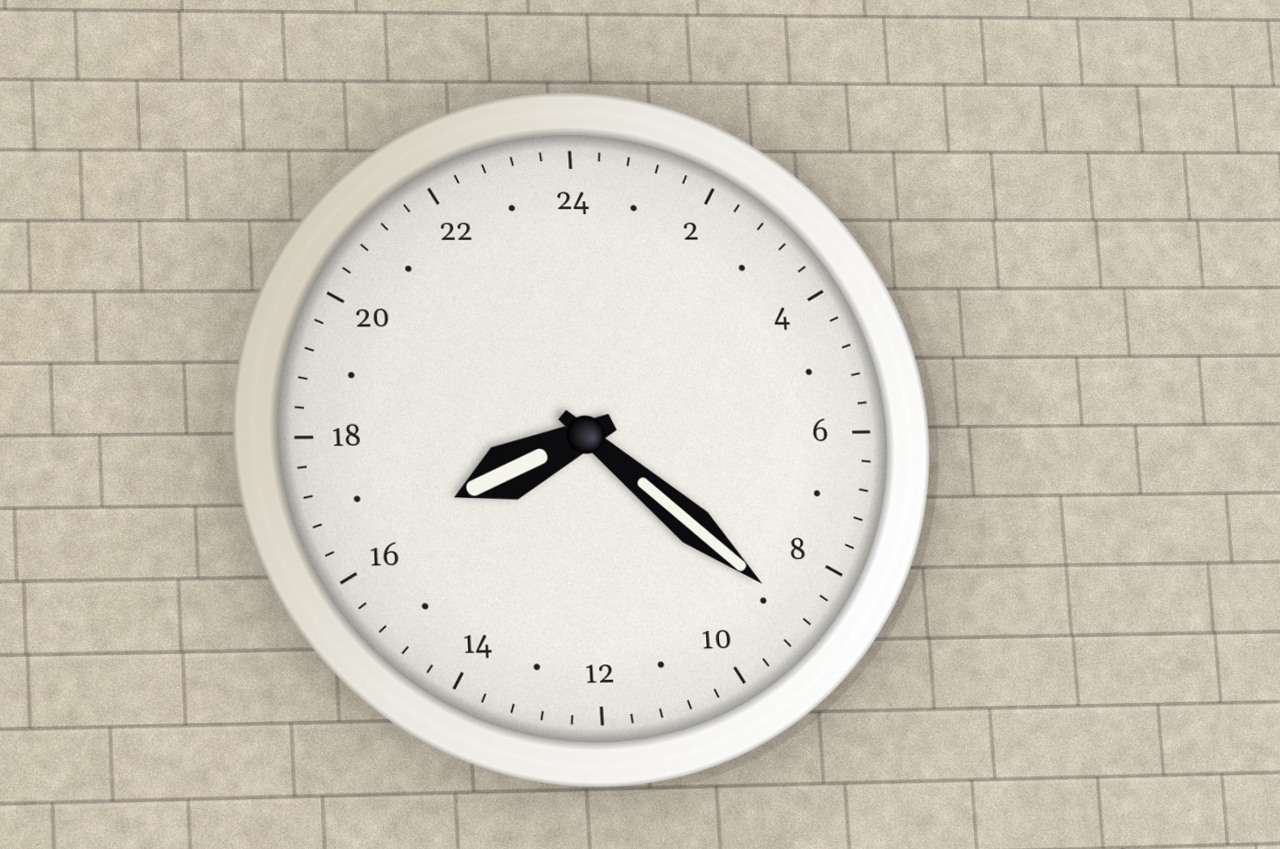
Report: {"hour": 16, "minute": 22}
